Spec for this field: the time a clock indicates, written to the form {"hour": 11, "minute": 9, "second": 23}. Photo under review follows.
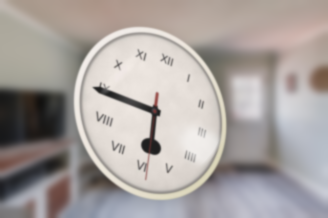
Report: {"hour": 5, "minute": 44, "second": 29}
